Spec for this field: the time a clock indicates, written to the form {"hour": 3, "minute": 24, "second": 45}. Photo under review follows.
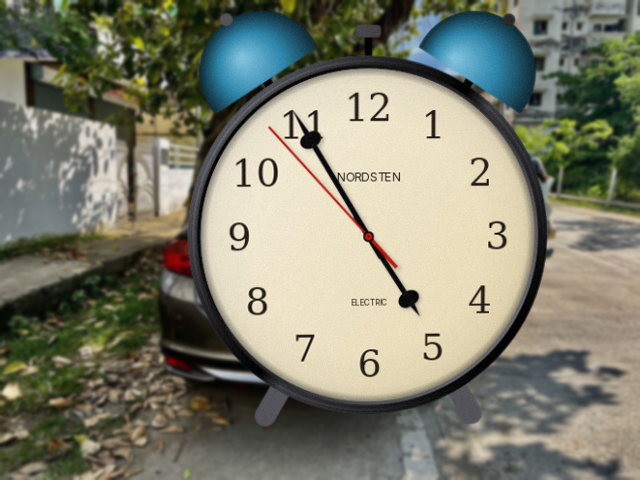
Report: {"hour": 4, "minute": 54, "second": 53}
